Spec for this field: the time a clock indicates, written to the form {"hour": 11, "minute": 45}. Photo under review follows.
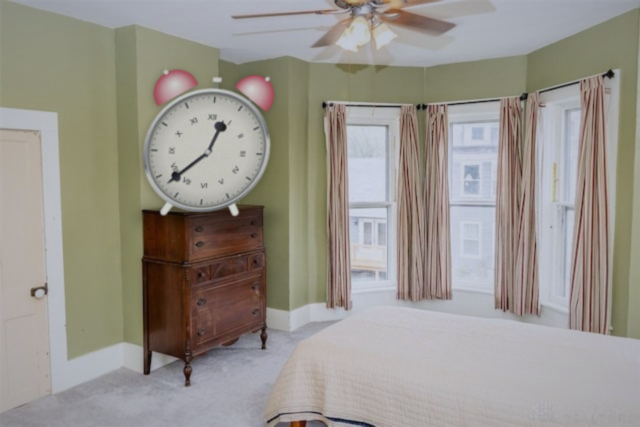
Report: {"hour": 12, "minute": 38}
